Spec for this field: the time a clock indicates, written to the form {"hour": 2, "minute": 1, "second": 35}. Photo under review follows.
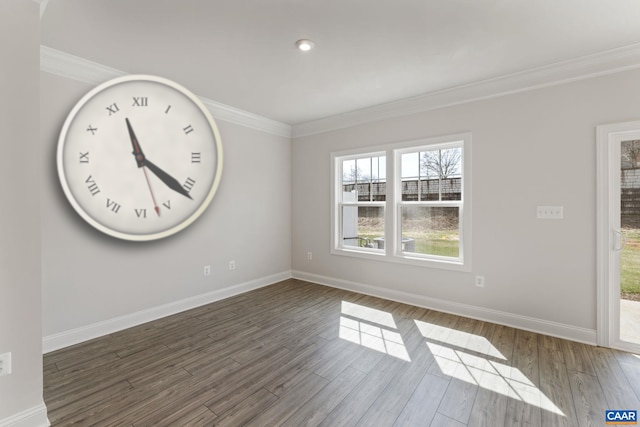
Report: {"hour": 11, "minute": 21, "second": 27}
